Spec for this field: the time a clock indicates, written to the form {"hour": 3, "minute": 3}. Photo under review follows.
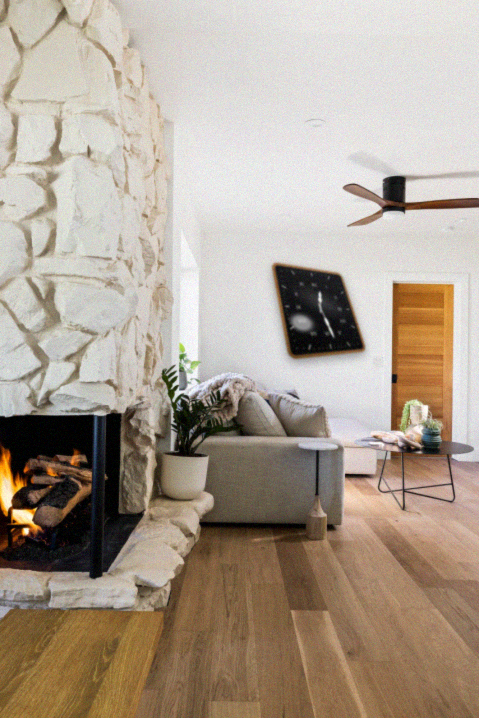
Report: {"hour": 12, "minute": 28}
